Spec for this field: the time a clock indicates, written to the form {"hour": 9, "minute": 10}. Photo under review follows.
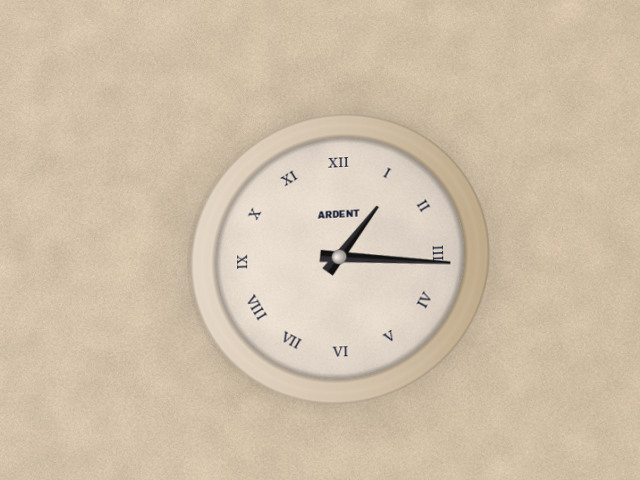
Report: {"hour": 1, "minute": 16}
